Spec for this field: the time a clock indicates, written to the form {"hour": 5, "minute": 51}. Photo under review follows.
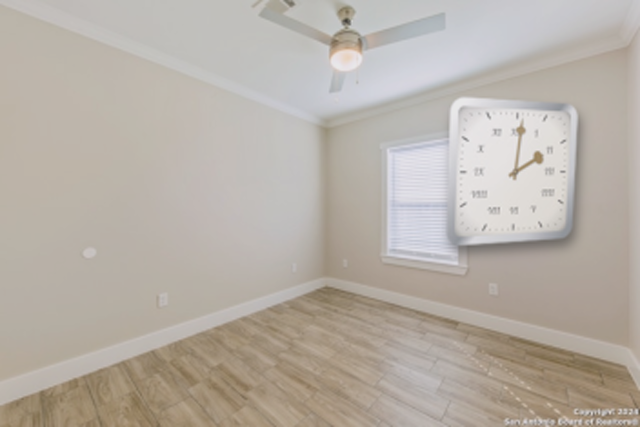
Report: {"hour": 2, "minute": 1}
